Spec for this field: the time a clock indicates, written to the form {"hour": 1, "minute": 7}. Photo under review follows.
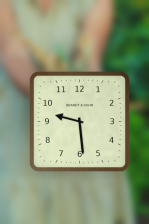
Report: {"hour": 9, "minute": 29}
